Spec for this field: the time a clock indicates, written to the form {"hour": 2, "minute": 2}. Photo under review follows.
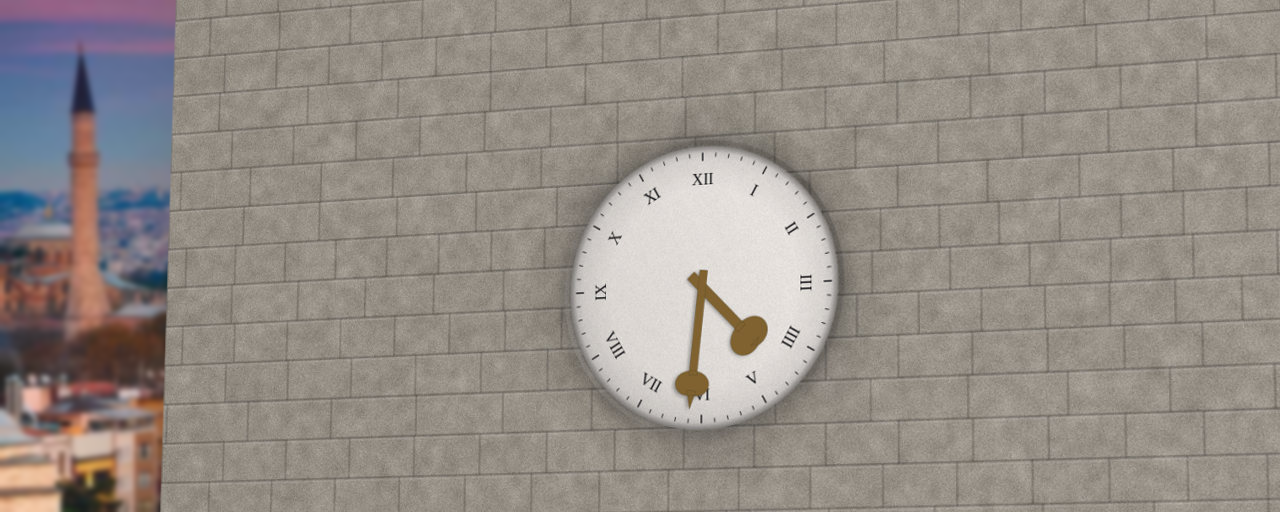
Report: {"hour": 4, "minute": 31}
